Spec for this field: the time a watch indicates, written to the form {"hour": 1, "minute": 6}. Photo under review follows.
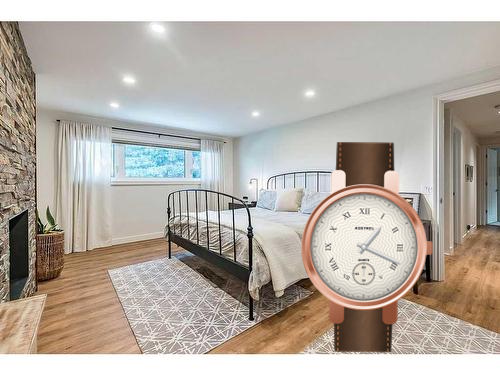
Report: {"hour": 1, "minute": 19}
